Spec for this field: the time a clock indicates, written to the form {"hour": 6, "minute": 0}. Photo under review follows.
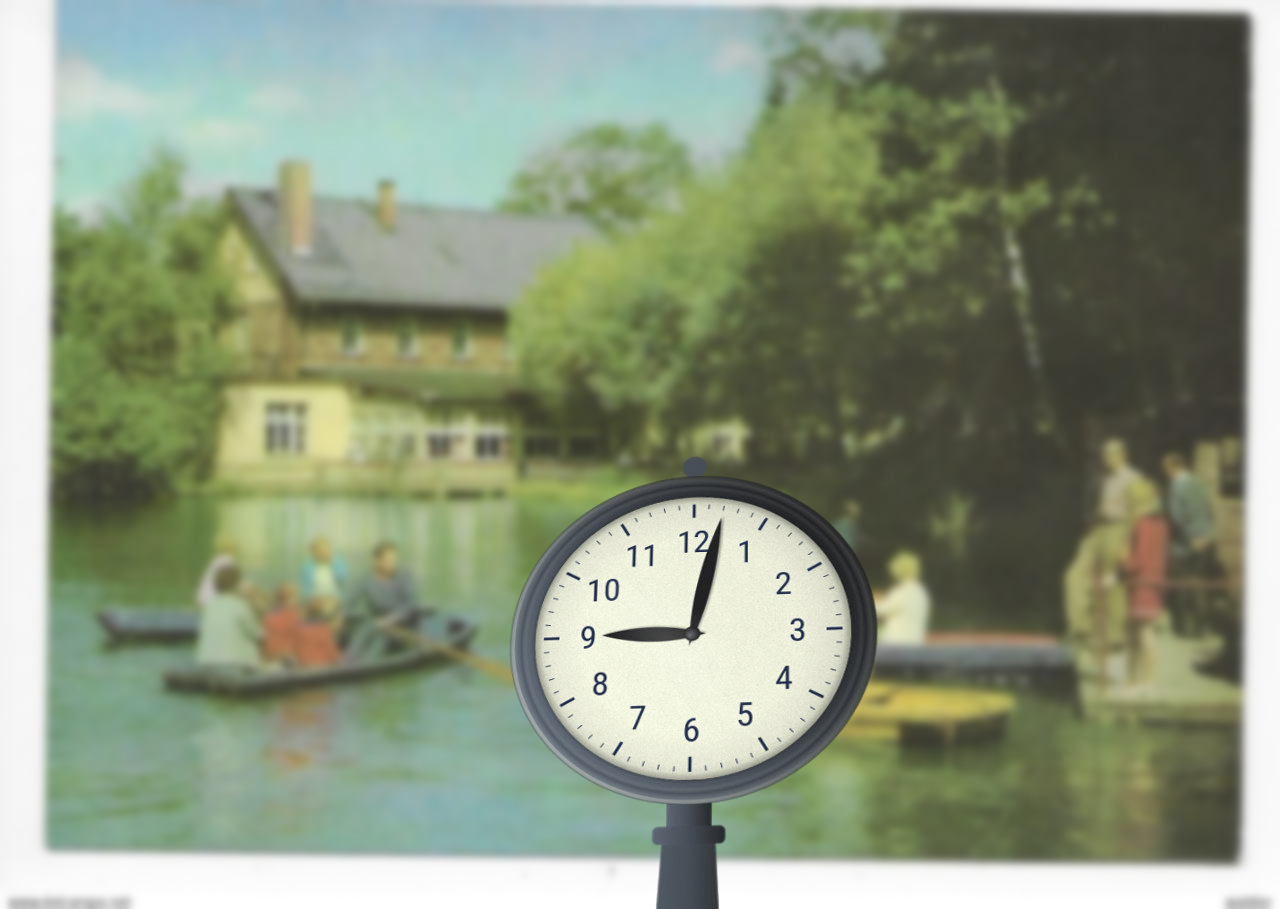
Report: {"hour": 9, "minute": 2}
